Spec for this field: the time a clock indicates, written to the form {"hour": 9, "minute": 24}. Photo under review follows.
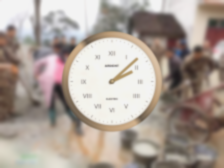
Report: {"hour": 2, "minute": 8}
